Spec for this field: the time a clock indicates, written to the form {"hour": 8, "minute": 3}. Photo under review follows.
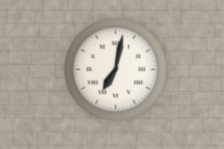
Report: {"hour": 7, "minute": 2}
